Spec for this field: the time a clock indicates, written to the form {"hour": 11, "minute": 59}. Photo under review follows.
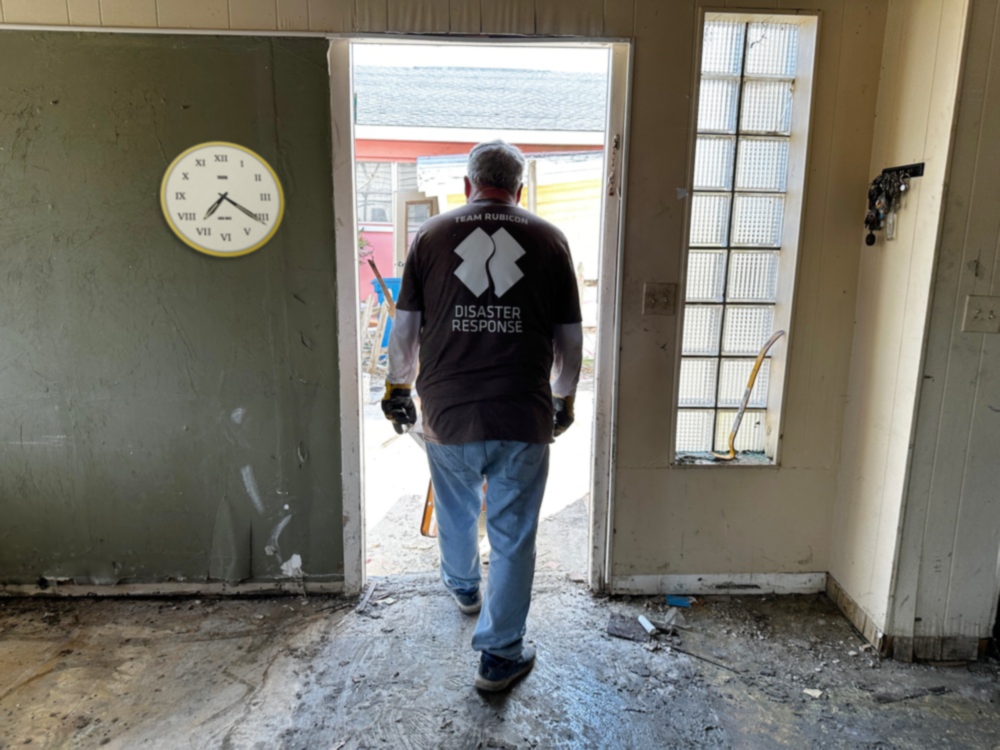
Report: {"hour": 7, "minute": 21}
